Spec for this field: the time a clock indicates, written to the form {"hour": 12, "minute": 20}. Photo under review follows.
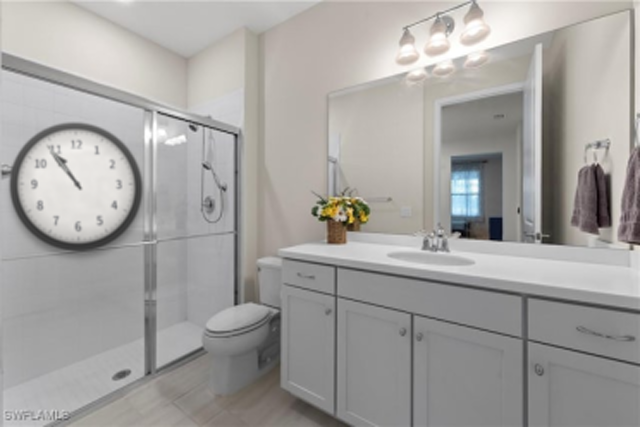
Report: {"hour": 10, "minute": 54}
